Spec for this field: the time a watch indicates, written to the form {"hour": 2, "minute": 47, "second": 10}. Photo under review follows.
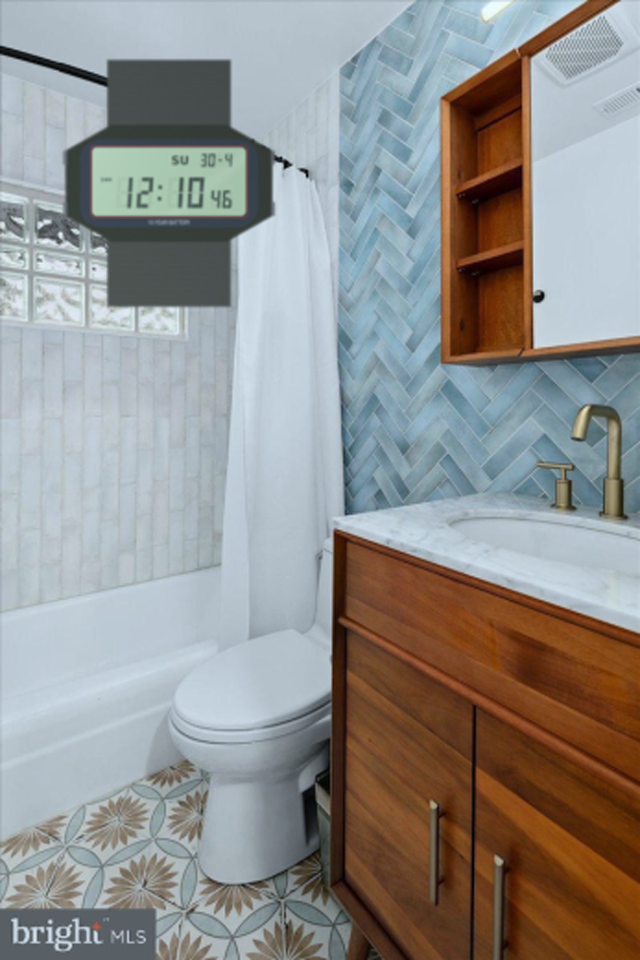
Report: {"hour": 12, "minute": 10, "second": 46}
